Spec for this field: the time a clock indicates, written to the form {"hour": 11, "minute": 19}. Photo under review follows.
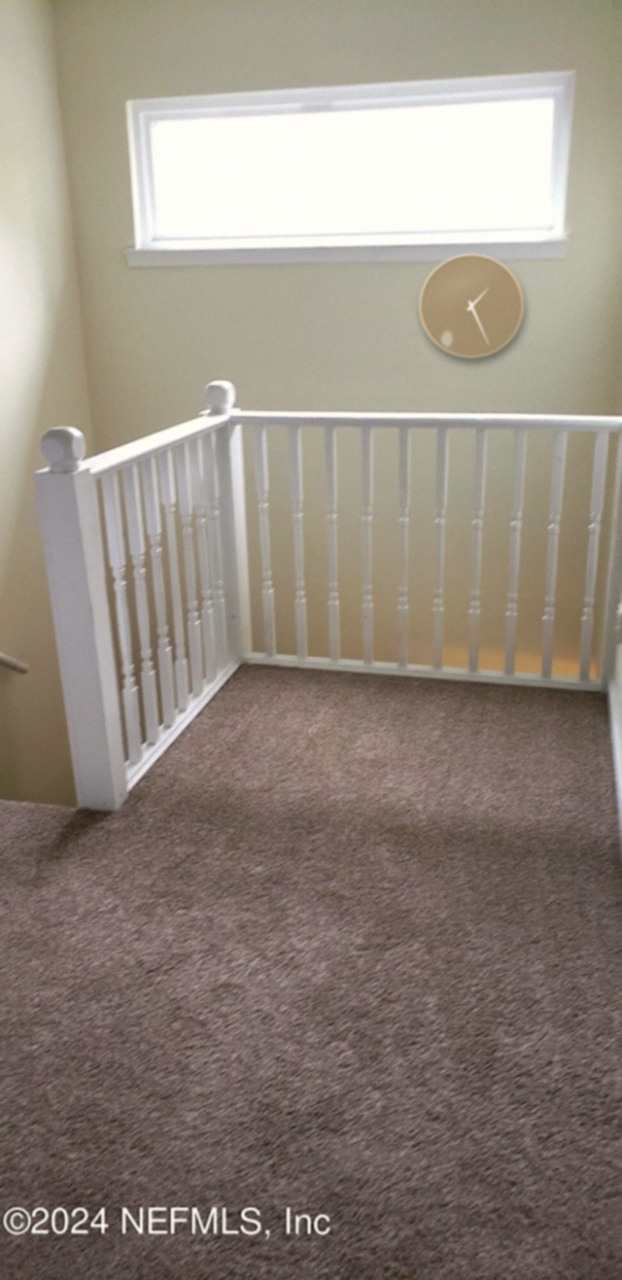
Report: {"hour": 1, "minute": 26}
